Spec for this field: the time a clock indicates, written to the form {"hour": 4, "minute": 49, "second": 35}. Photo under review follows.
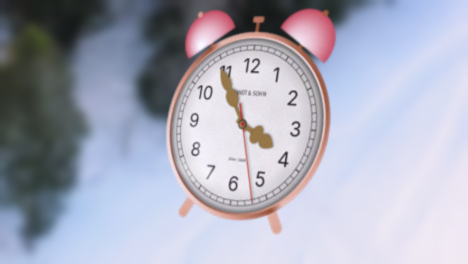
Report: {"hour": 3, "minute": 54, "second": 27}
